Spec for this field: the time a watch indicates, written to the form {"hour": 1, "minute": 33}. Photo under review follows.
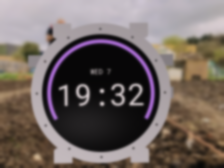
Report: {"hour": 19, "minute": 32}
